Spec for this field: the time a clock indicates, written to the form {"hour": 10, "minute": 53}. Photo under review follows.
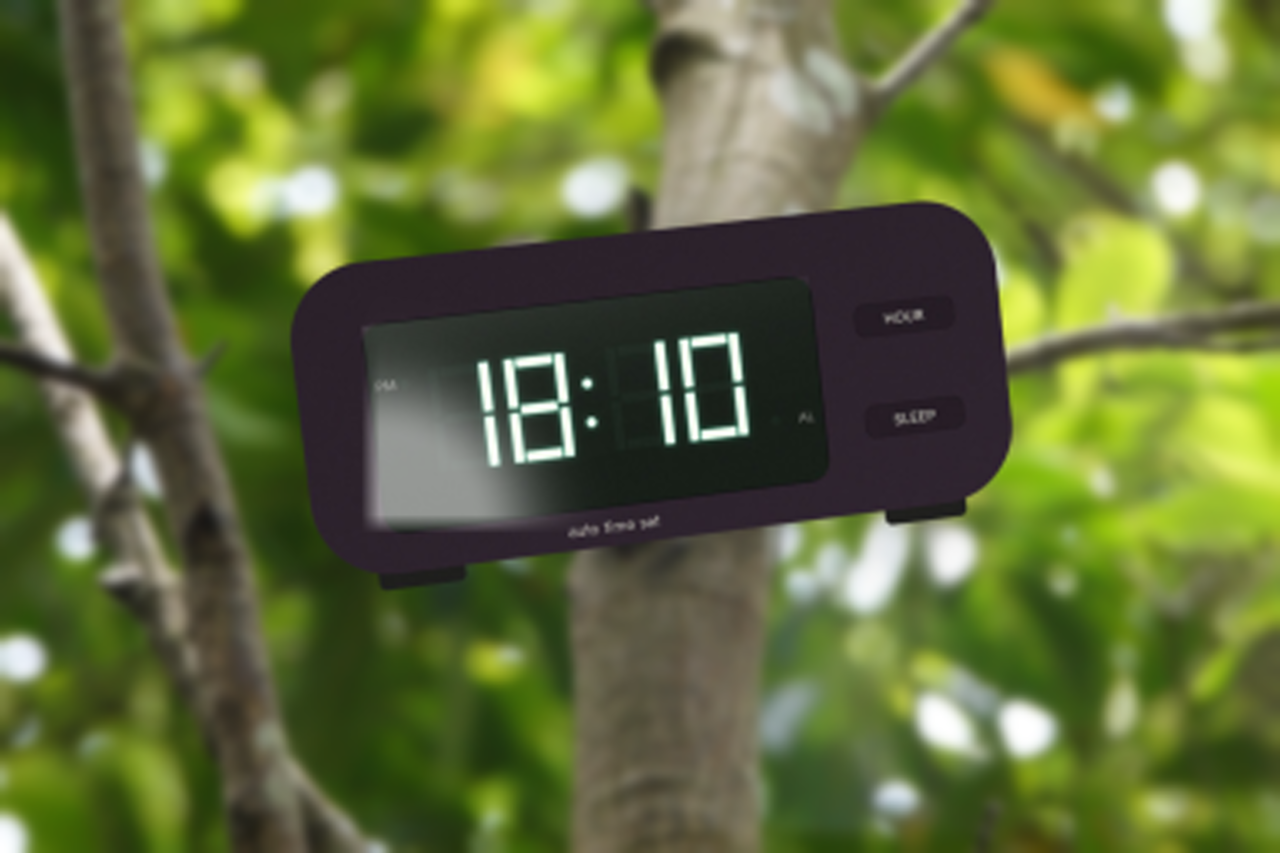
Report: {"hour": 18, "minute": 10}
